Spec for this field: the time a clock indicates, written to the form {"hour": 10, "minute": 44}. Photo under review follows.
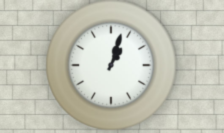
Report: {"hour": 1, "minute": 3}
